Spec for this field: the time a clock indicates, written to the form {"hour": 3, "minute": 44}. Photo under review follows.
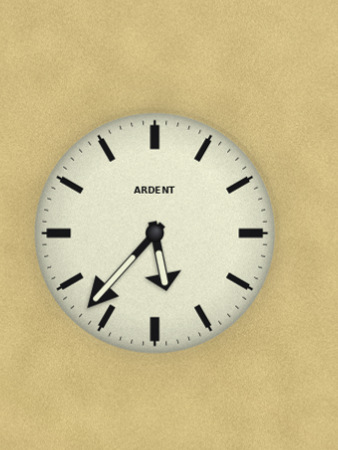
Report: {"hour": 5, "minute": 37}
